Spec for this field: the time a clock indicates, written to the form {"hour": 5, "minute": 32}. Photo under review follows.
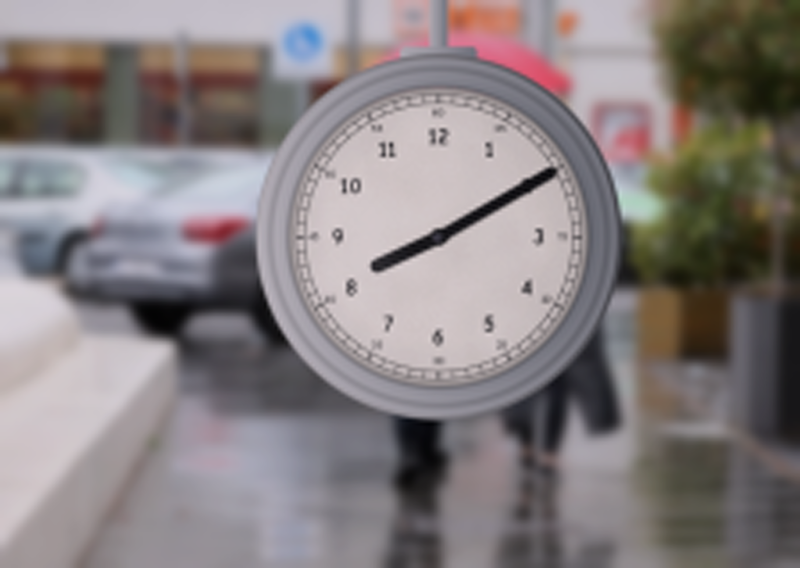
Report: {"hour": 8, "minute": 10}
